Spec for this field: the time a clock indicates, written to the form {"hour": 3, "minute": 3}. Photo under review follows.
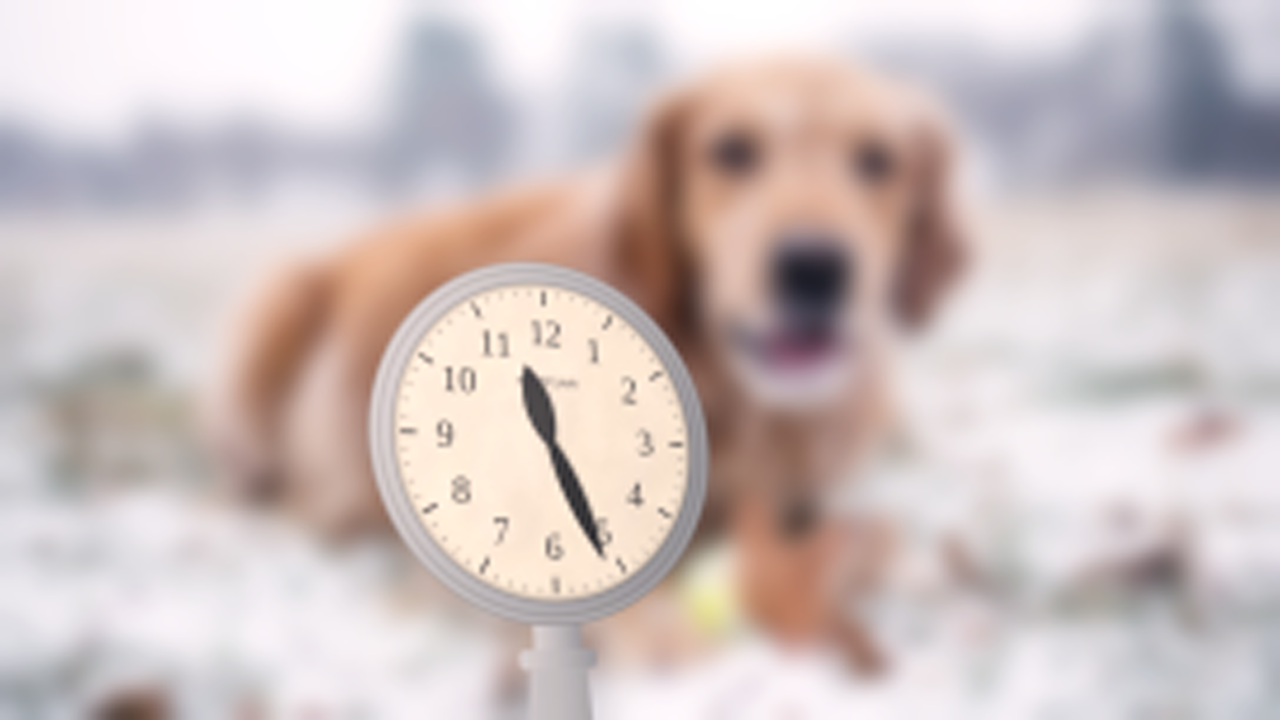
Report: {"hour": 11, "minute": 26}
